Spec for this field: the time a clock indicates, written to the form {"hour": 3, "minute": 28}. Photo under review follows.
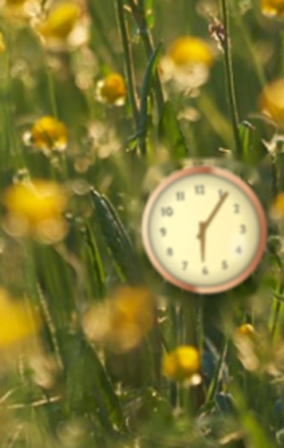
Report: {"hour": 6, "minute": 6}
